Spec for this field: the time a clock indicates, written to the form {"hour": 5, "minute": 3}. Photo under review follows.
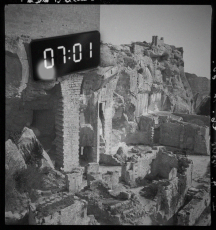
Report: {"hour": 7, "minute": 1}
